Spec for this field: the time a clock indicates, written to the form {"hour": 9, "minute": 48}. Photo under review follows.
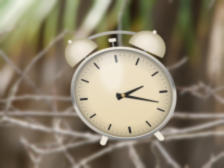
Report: {"hour": 2, "minute": 18}
